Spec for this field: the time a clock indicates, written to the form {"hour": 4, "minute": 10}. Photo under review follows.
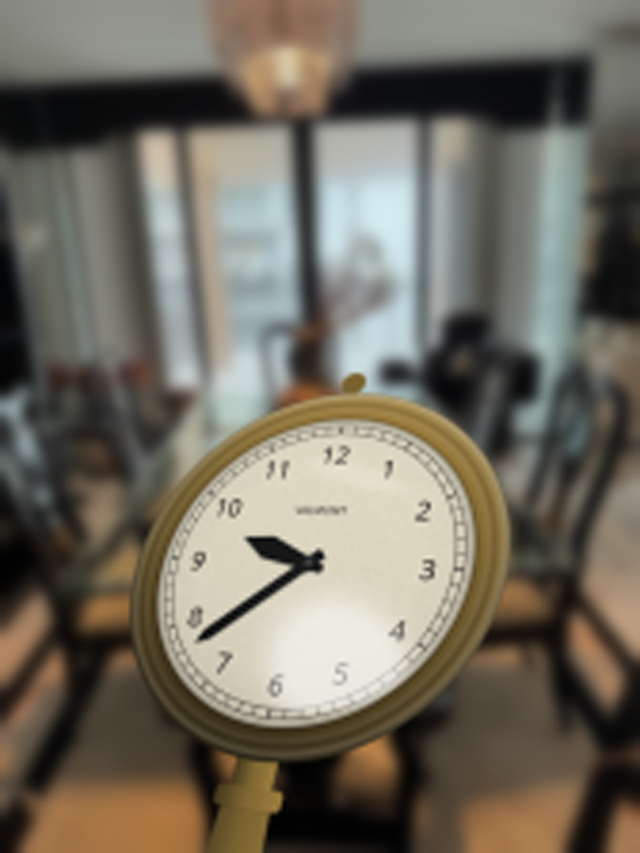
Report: {"hour": 9, "minute": 38}
